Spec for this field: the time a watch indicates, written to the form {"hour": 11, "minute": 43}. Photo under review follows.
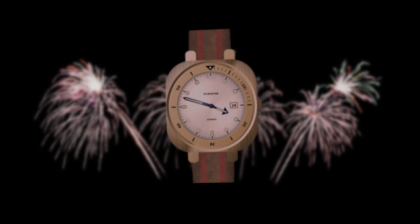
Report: {"hour": 3, "minute": 48}
